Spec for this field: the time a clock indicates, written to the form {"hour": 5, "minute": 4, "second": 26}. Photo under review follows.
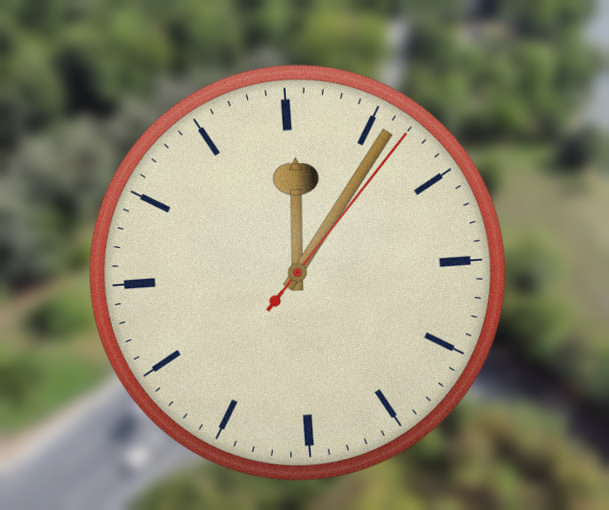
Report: {"hour": 12, "minute": 6, "second": 7}
